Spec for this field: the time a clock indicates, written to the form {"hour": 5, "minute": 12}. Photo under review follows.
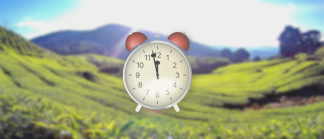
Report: {"hour": 11, "minute": 58}
